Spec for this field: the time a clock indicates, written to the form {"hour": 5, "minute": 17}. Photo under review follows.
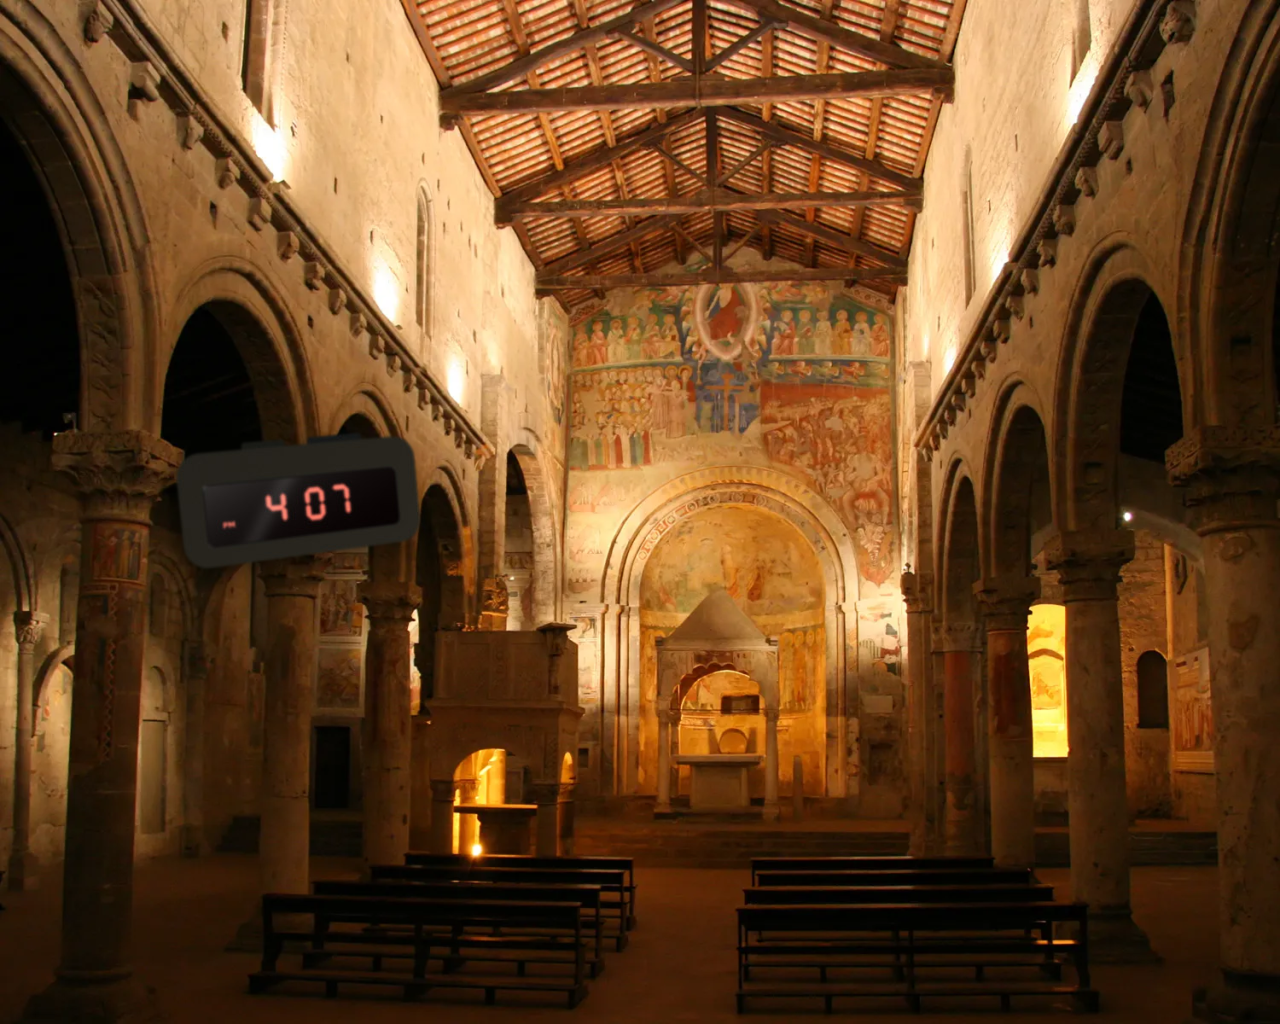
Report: {"hour": 4, "minute": 7}
